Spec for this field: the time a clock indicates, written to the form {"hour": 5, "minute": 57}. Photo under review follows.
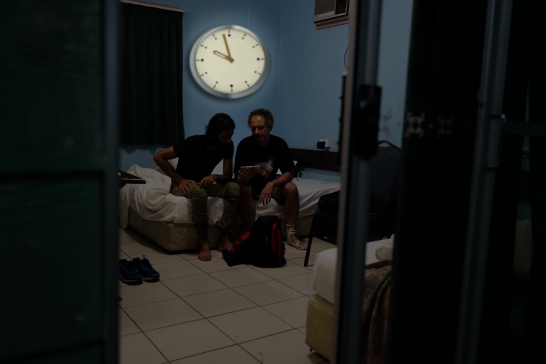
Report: {"hour": 9, "minute": 58}
